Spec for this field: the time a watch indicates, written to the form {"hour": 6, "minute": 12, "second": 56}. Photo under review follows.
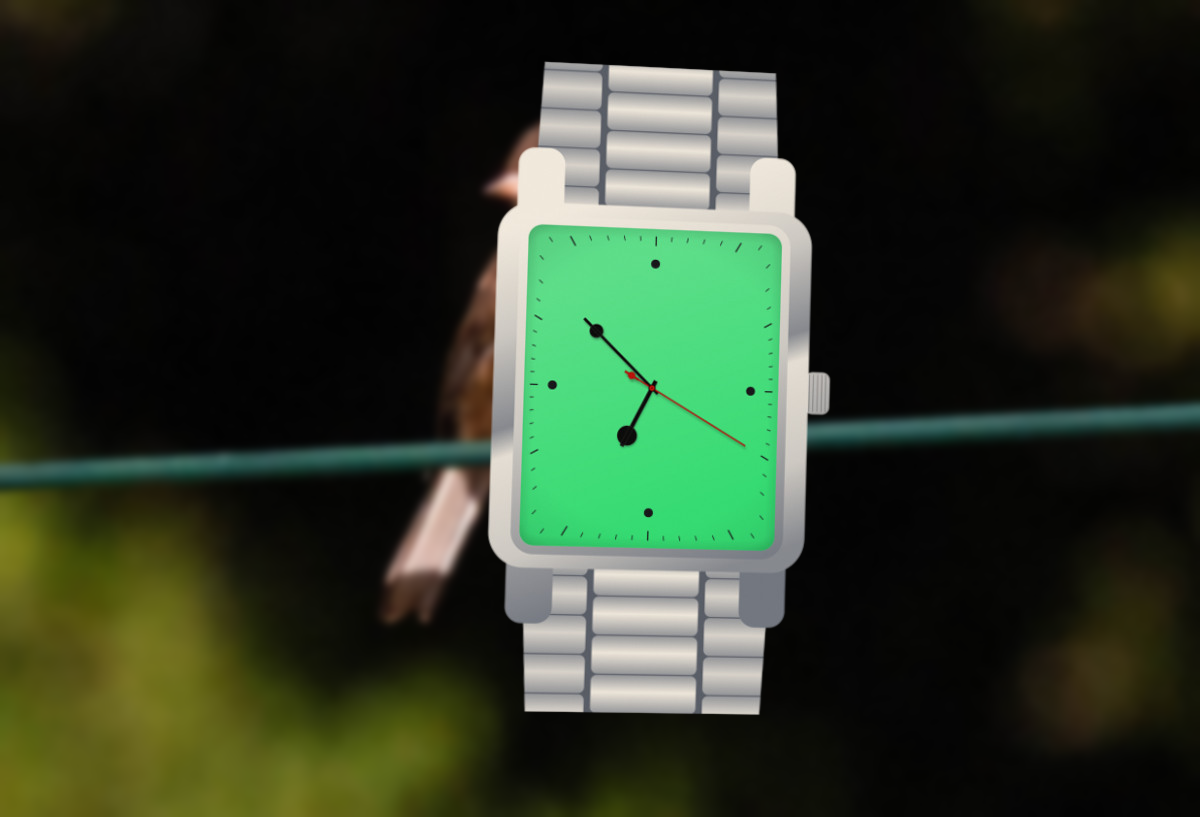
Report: {"hour": 6, "minute": 52, "second": 20}
